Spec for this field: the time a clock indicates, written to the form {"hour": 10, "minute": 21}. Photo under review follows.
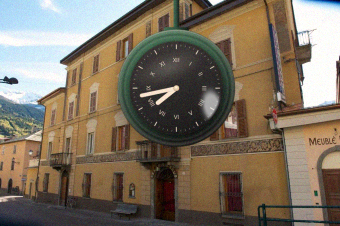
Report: {"hour": 7, "minute": 43}
